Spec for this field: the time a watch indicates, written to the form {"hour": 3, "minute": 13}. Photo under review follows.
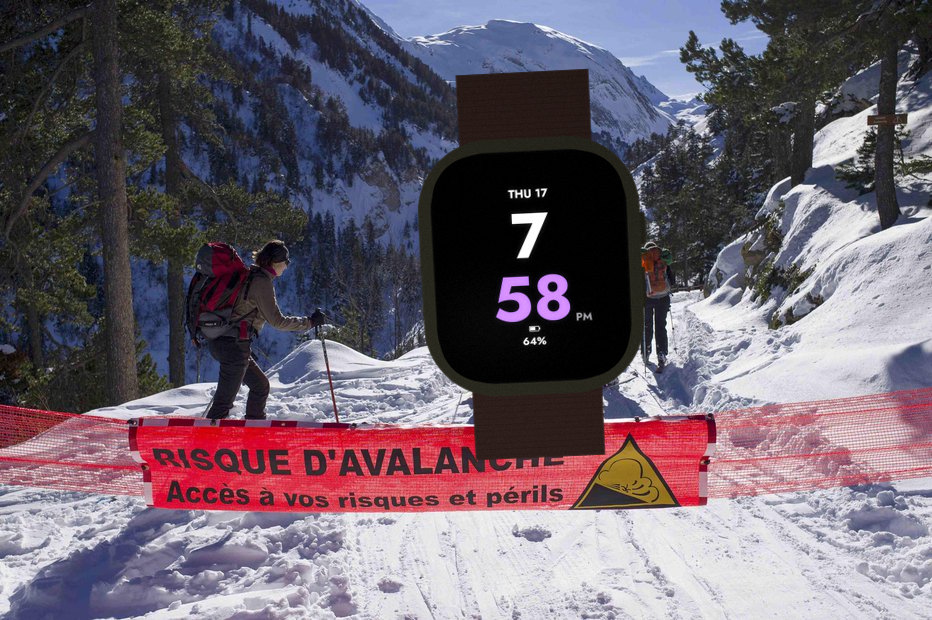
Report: {"hour": 7, "minute": 58}
